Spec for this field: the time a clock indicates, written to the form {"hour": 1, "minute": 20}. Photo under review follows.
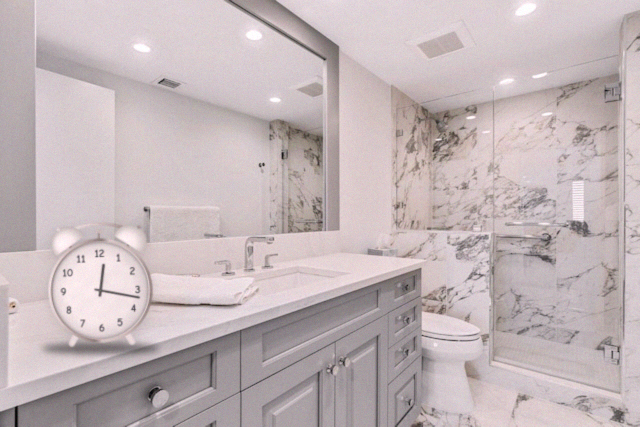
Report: {"hour": 12, "minute": 17}
